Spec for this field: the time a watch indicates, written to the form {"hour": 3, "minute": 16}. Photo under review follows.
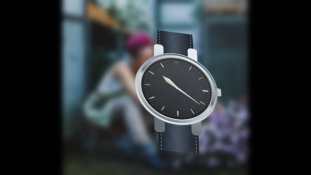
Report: {"hour": 10, "minute": 21}
